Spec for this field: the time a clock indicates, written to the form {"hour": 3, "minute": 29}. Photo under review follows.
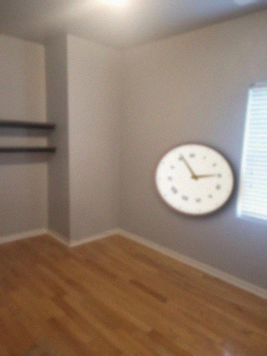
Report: {"hour": 2, "minute": 56}
